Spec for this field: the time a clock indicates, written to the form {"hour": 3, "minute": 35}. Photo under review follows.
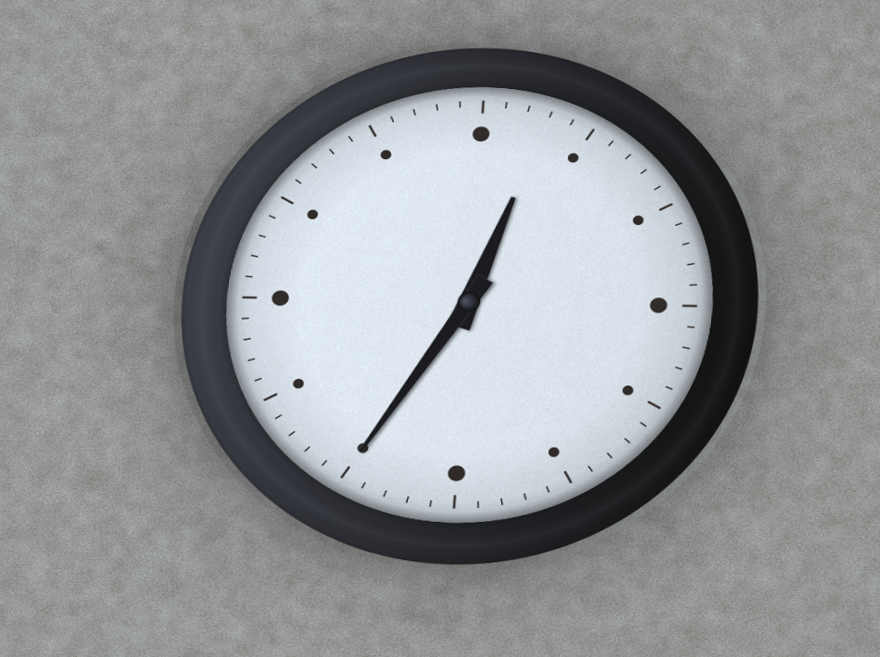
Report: {"hour": 12, "minute": 35}
